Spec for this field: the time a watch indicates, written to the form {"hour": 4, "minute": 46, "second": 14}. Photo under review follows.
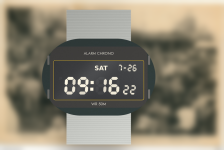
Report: {"hour": 9, "minute": 16, "second": 22}
